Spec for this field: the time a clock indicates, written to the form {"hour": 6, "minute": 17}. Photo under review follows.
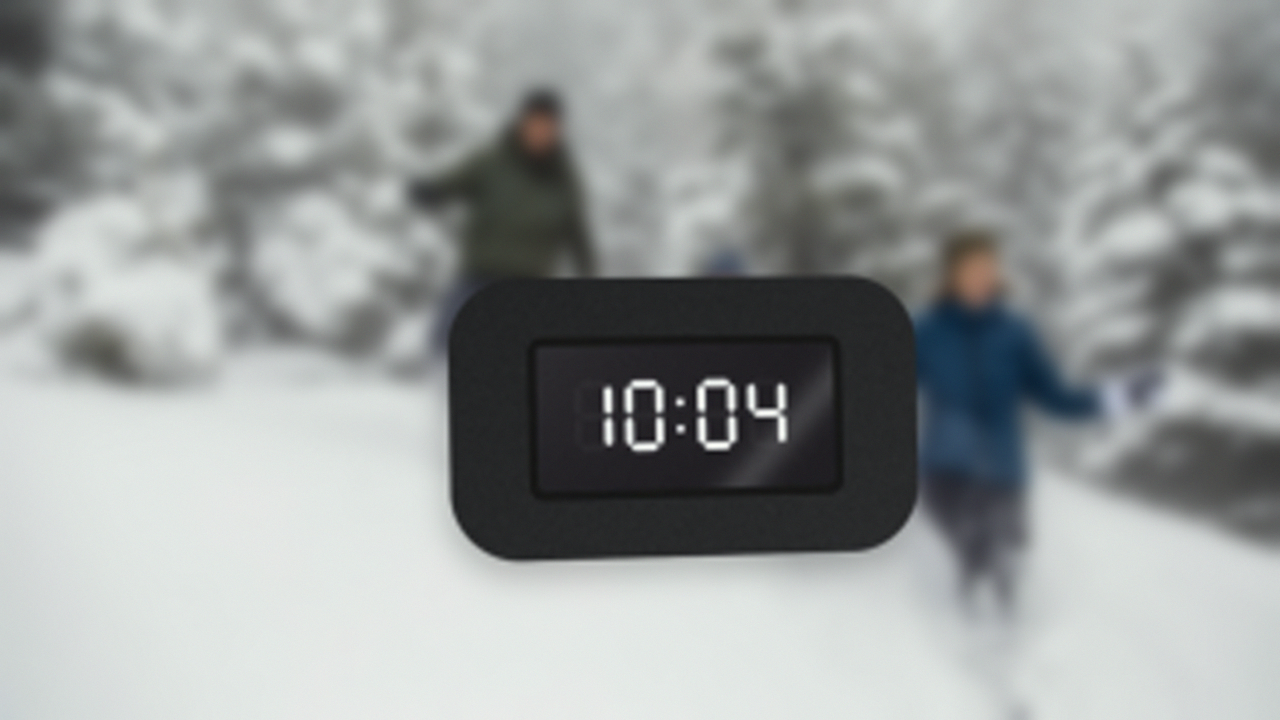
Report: {"hour": 10, "minute": 4}
